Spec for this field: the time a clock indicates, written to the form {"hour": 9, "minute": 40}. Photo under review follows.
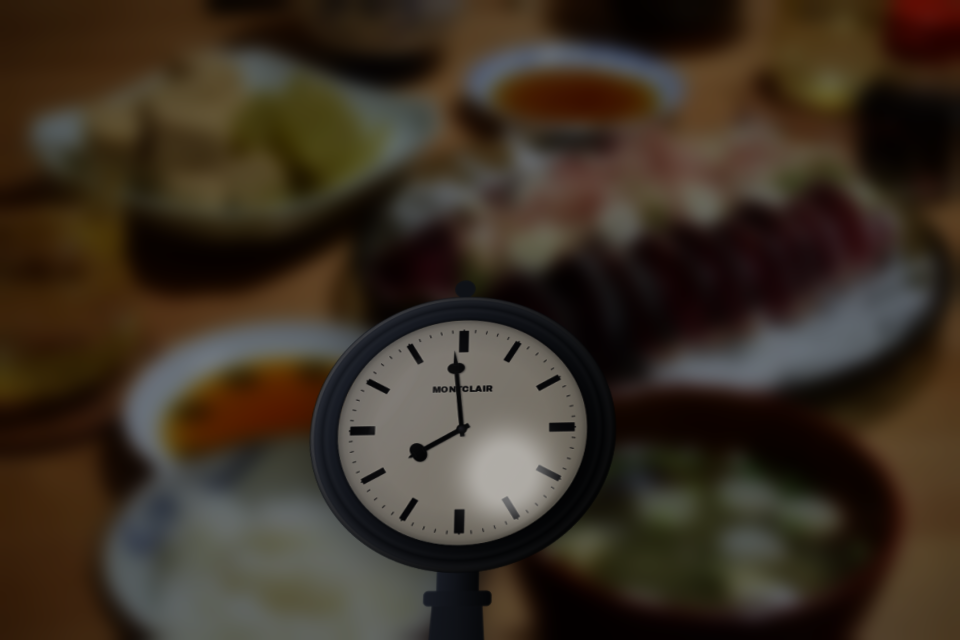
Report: {"hour": 7, "minute": 59}
